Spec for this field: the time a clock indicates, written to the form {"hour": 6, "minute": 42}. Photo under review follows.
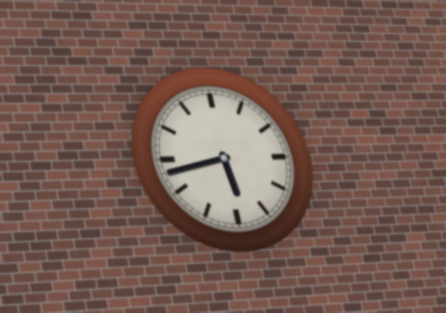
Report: {"hour": 5, "minute": 43}
